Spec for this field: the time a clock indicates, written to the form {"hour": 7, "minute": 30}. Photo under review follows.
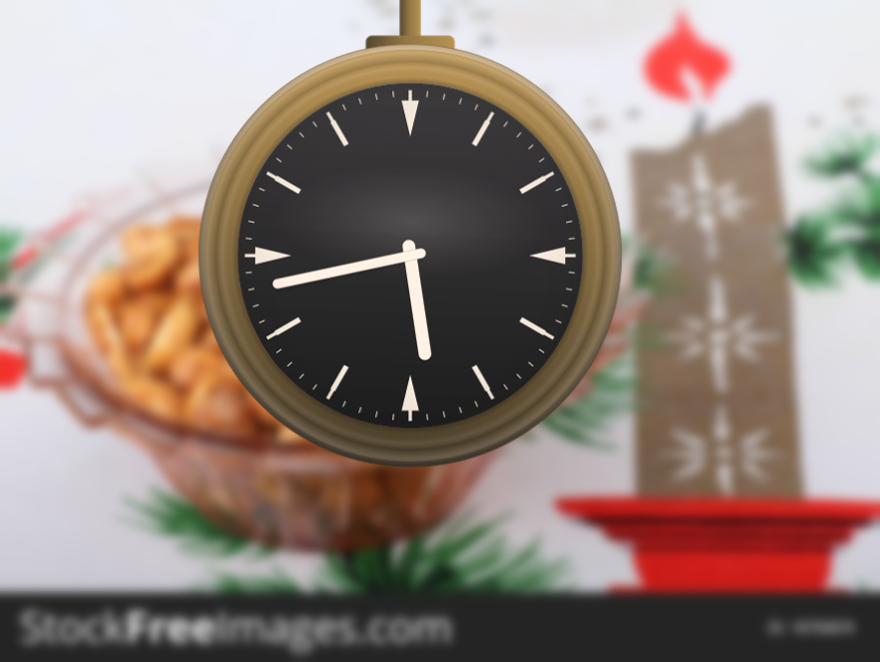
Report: {"hour": 5, "minute": 43}
